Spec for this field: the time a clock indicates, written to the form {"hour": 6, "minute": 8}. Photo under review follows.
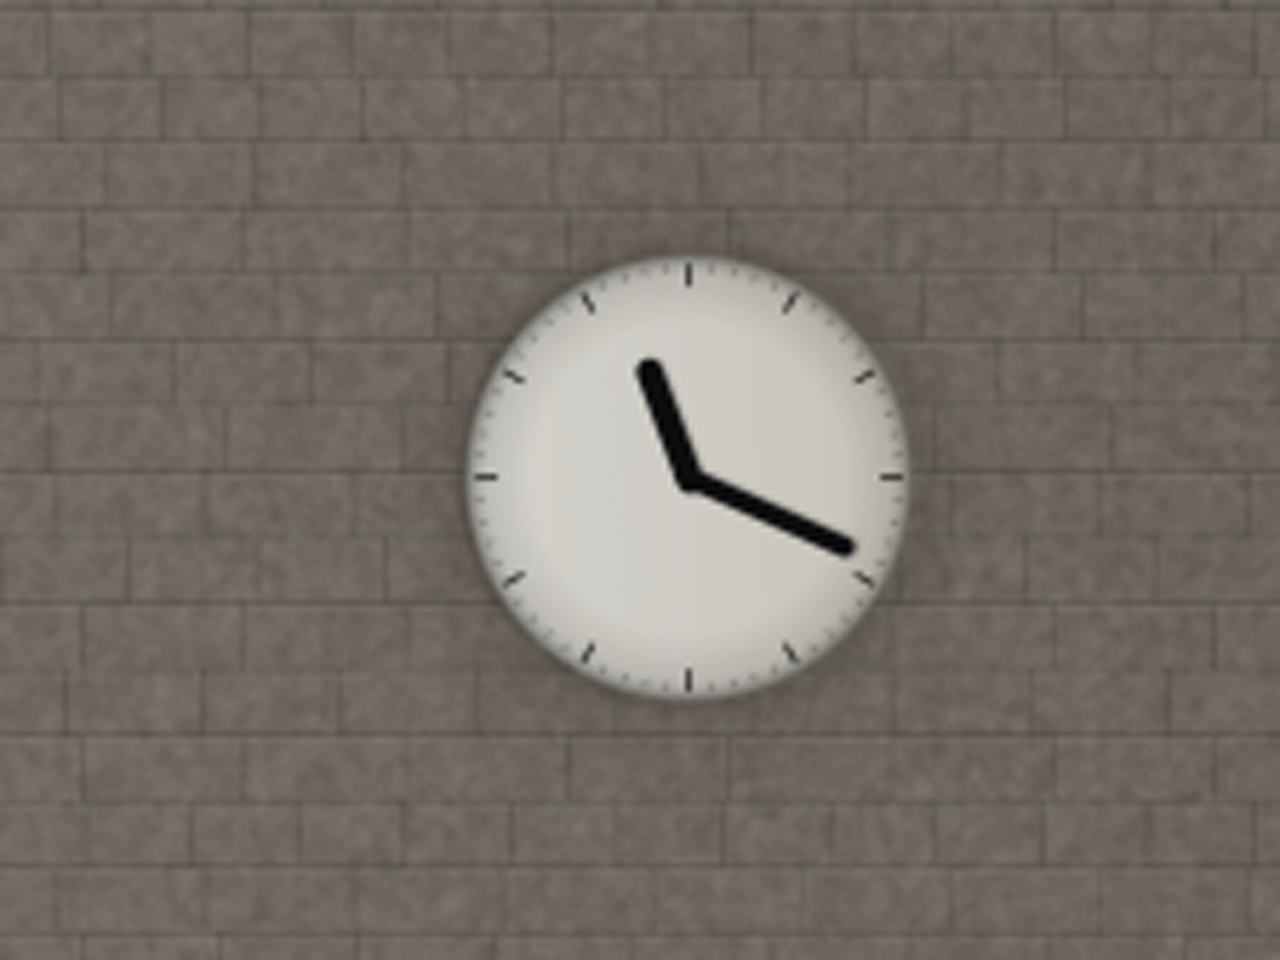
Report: {"hour": 11, "minute": 19}
